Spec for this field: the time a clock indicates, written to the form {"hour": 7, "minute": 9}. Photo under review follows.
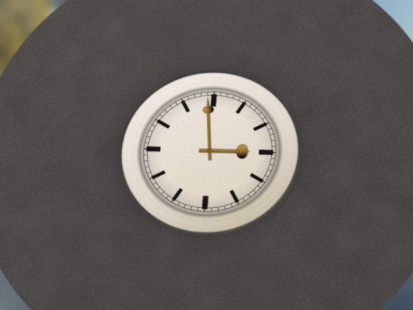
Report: {"hour": 2, "minute": 59}
